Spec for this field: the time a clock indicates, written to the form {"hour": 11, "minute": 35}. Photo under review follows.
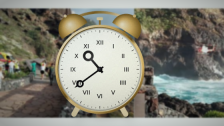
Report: {"hour": 10, "minute": 39}
